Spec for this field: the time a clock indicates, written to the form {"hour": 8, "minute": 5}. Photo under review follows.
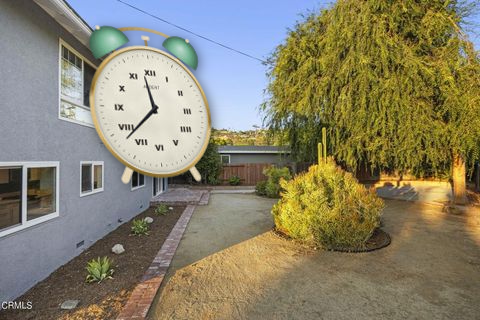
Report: {"hour": 11, "minute": 38}
